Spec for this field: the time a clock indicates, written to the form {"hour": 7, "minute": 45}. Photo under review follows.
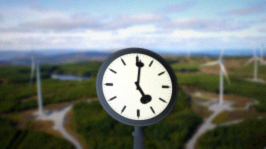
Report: {"hour": 5, "minute": 1}
